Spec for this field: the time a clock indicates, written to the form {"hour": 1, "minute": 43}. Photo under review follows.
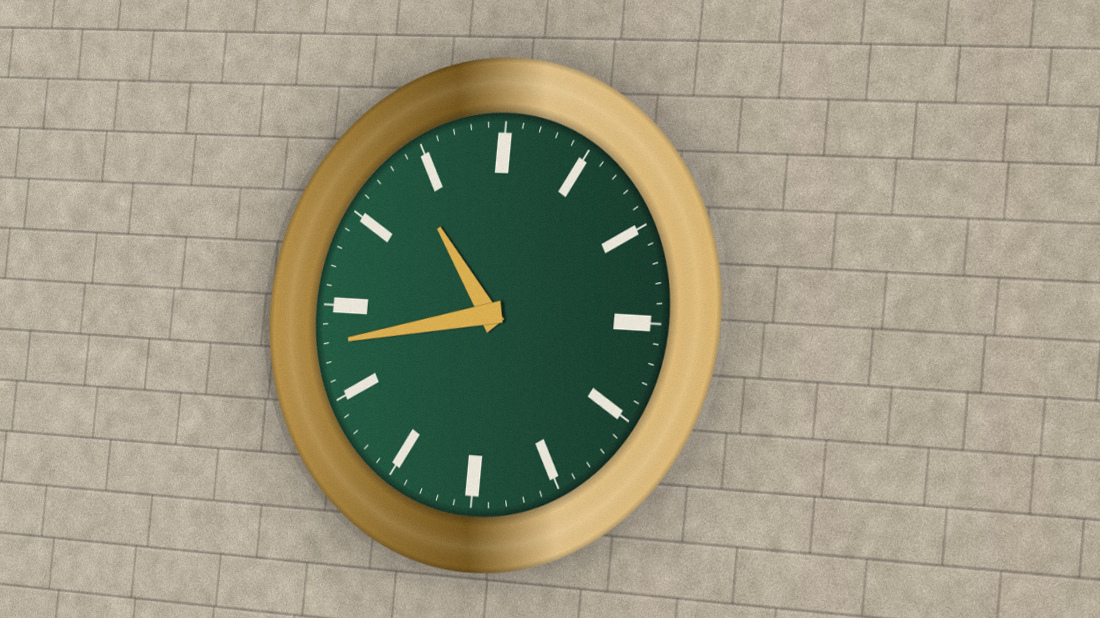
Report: {"hour": 10, "minute": 43}
